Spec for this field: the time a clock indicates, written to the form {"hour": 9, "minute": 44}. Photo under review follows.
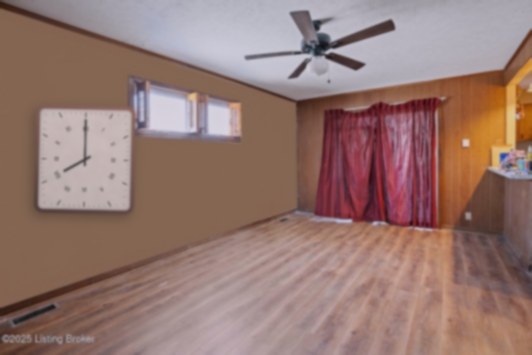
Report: {"hour": 8, "minute": 0}
